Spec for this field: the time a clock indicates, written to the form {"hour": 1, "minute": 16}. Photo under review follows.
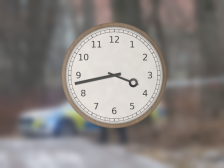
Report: {"hour": 3, "minute": 43}
